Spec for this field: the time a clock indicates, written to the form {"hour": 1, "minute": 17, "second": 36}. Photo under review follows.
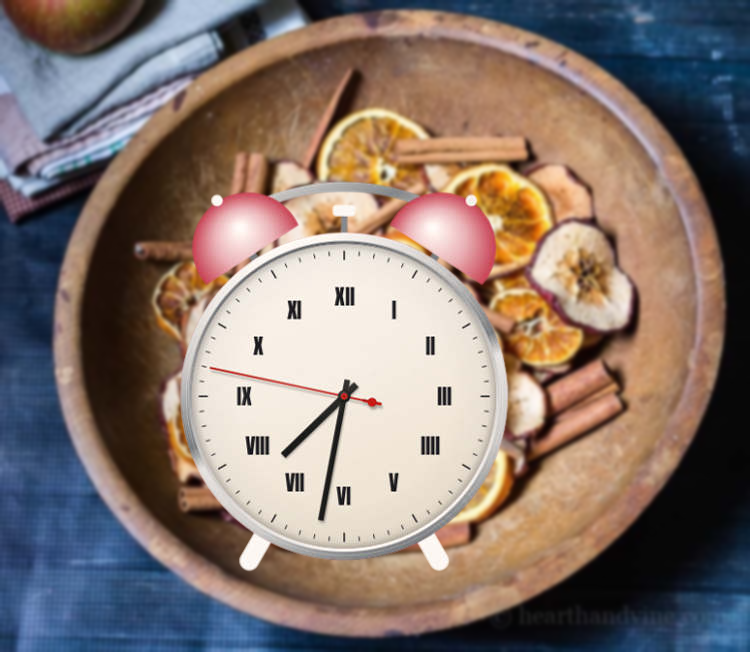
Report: {"hour": 7, "minute": 31, "second": 47}
